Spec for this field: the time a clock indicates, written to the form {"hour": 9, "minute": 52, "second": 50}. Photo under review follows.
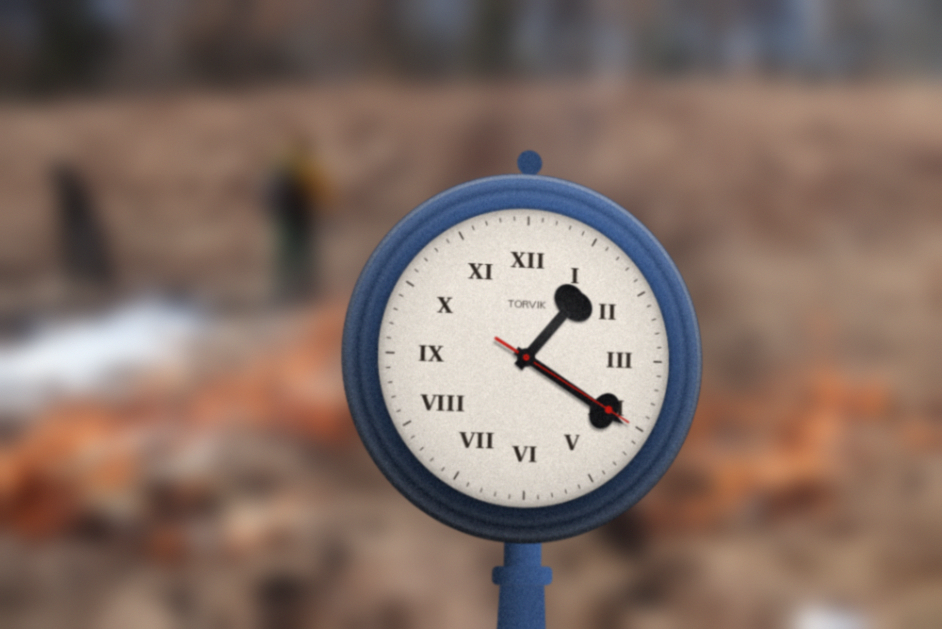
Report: {"hour": 1, "minute": 20, "second": 20}
